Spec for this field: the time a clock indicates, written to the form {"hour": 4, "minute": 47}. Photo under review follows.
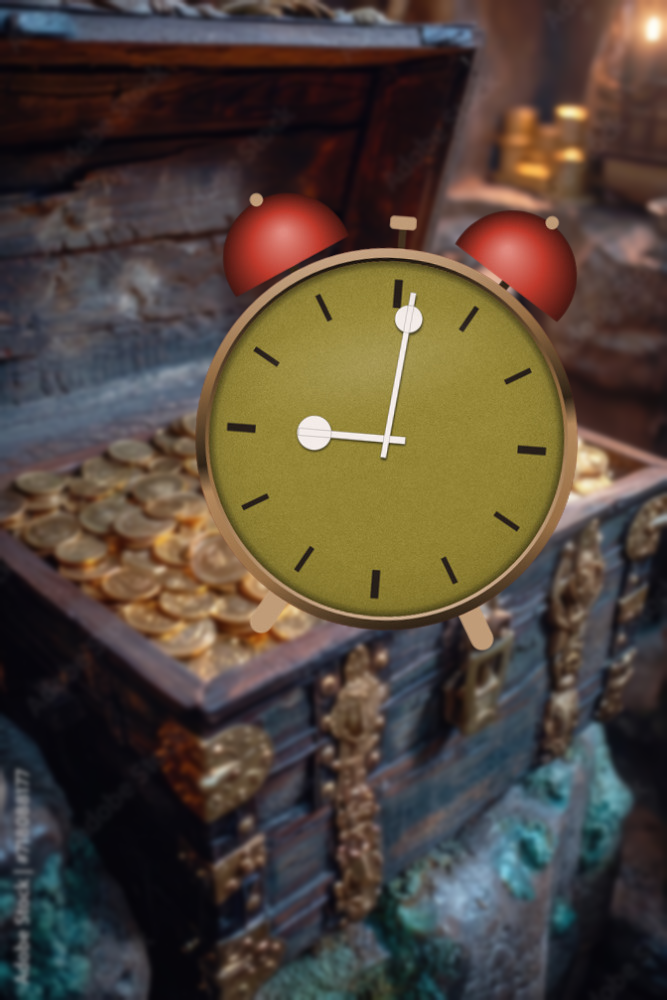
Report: {"hour": 9, "minute": 1}
